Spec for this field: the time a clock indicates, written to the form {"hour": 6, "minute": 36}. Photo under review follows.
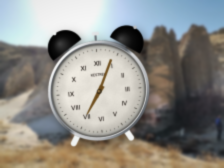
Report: {"hour": 7, "minute": 4}
